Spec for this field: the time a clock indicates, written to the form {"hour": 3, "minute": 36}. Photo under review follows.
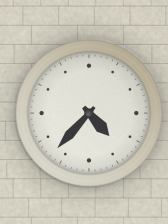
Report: {"hour": 4, "minute": 37}
